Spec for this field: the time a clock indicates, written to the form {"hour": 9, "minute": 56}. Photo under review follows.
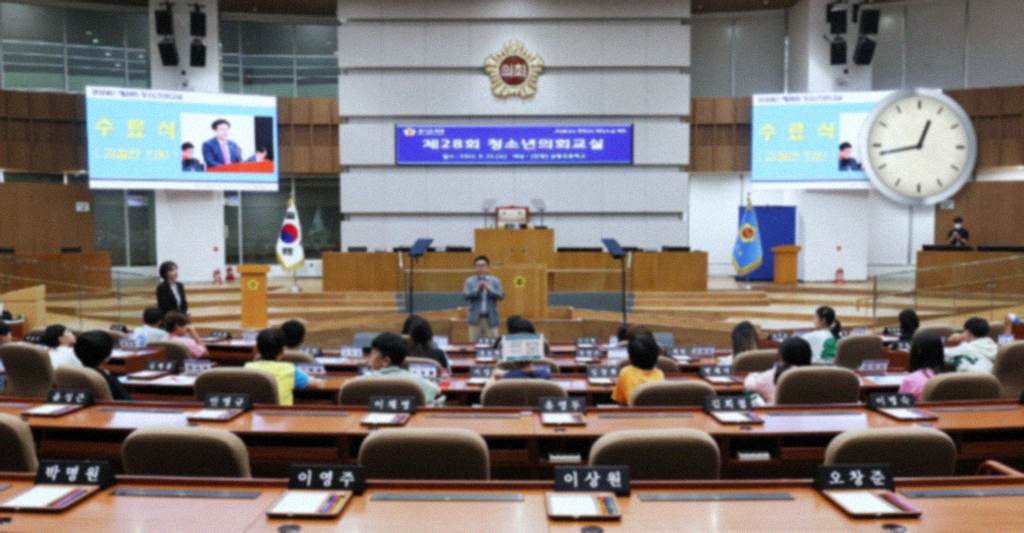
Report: {"hour": 12, "minute": 43}
